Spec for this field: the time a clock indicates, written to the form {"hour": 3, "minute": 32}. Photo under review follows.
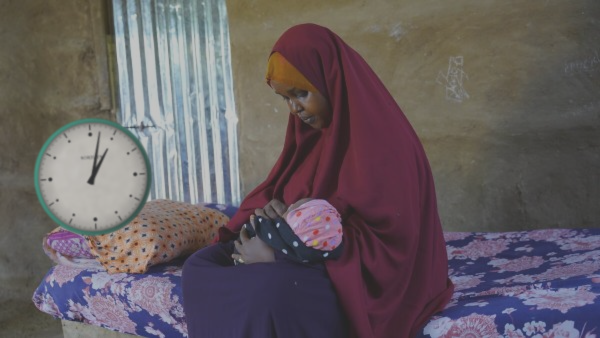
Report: {"hour": 1, "minute": 2}
